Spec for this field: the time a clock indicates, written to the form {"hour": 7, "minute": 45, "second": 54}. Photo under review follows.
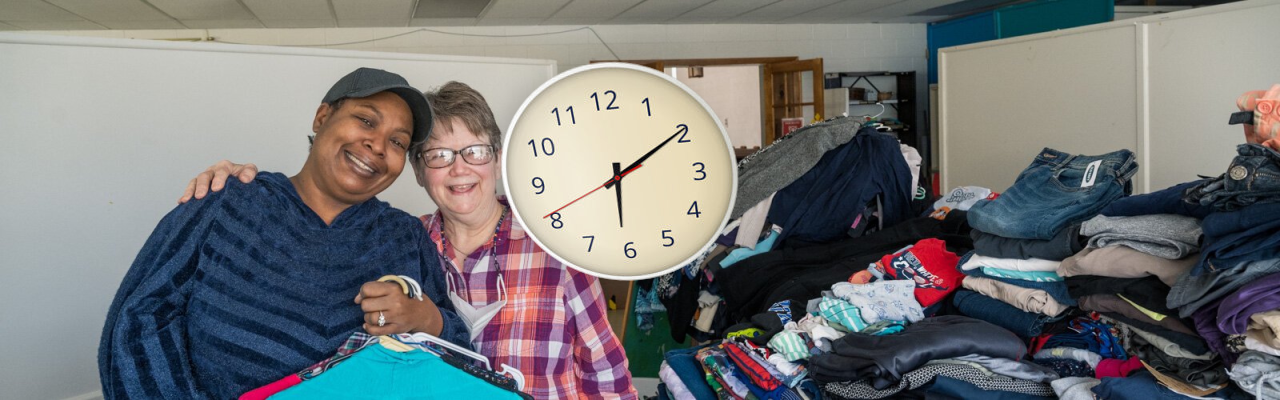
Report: {"hour": 6, "minute": 9, "second": 41}
